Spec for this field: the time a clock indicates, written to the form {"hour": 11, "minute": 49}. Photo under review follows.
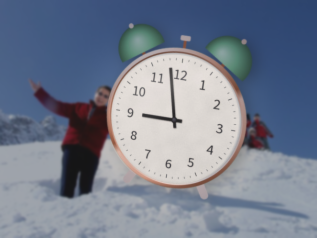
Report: {"hour": 8, "minute": 58}
